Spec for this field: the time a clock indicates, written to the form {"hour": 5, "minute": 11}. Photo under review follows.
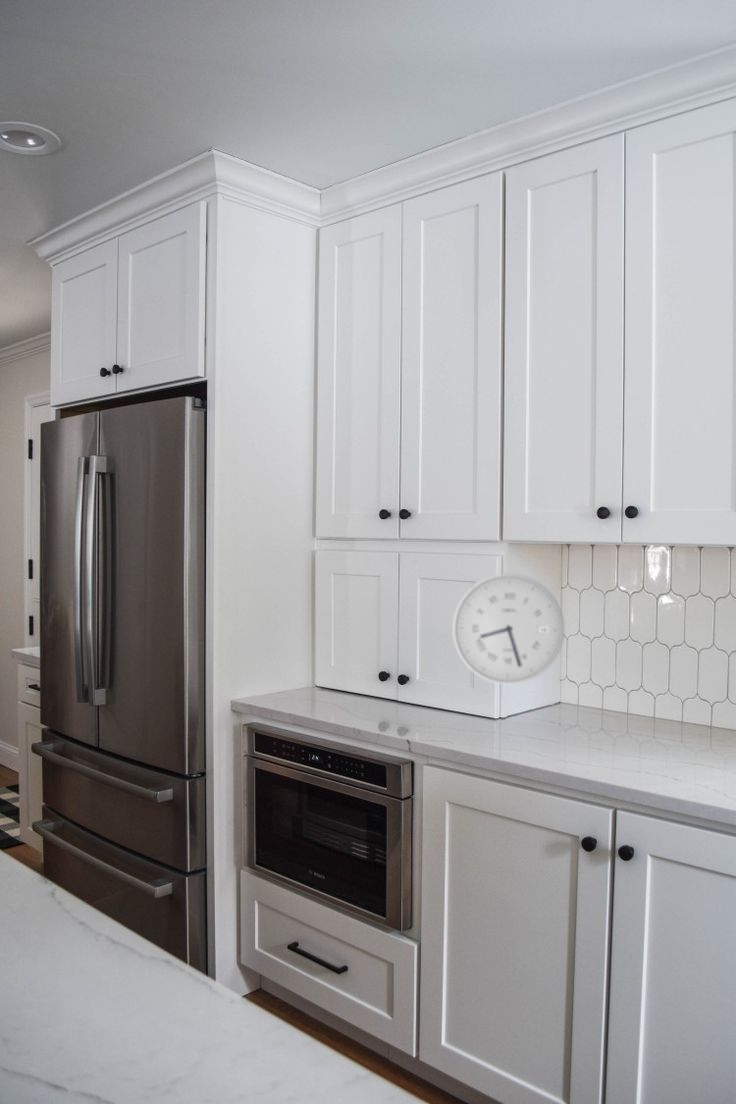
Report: {"hour": 8, "minute": 27}
